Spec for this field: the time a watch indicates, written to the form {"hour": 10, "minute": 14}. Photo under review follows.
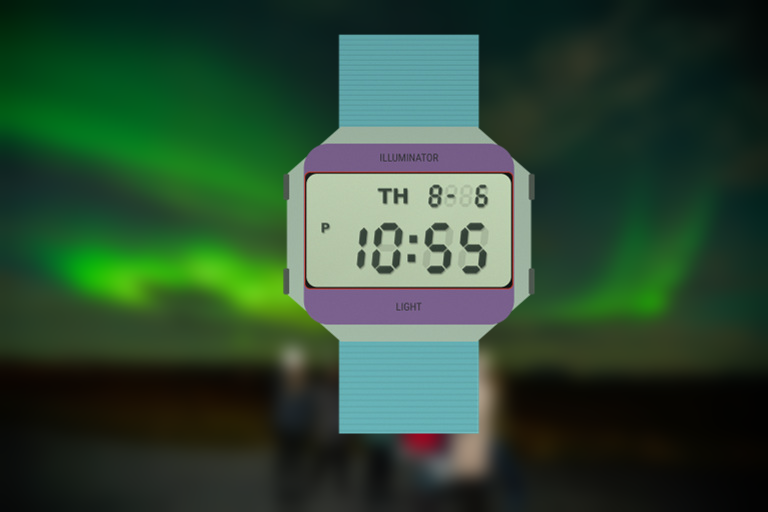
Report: {"hour": 10, "minute": 55}
